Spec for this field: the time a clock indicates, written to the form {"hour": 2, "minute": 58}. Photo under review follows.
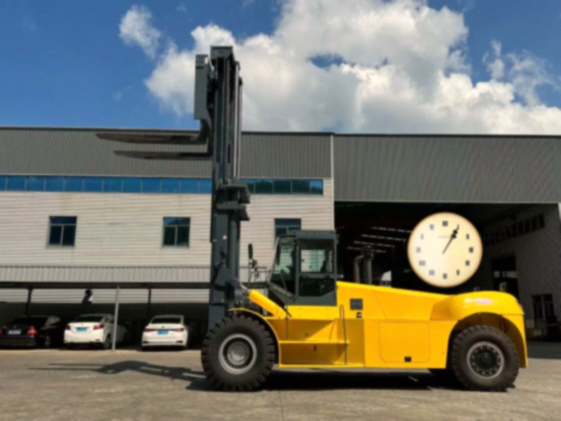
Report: {"hour": 1, "minute": 5}
